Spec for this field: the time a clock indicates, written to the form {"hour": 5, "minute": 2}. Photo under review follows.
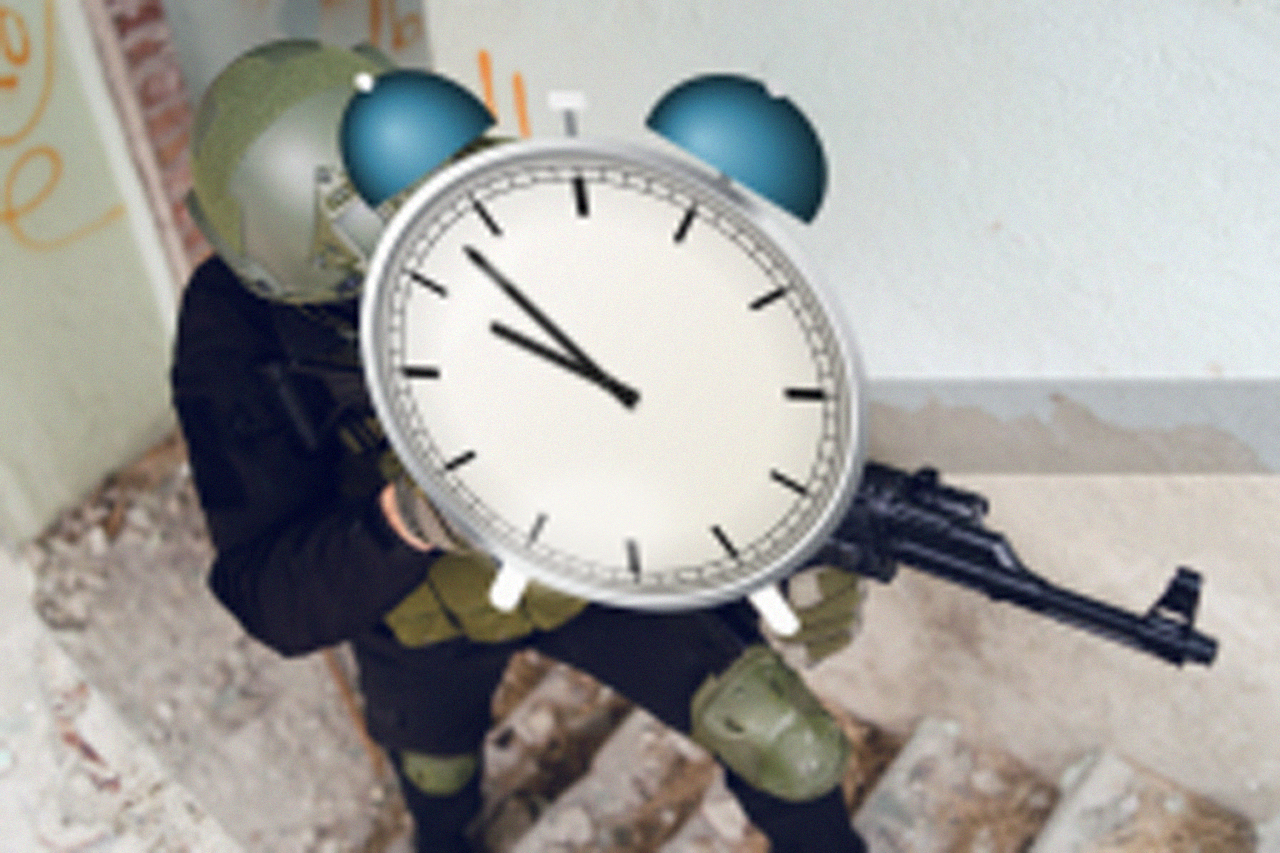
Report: {"hour": 9, "minute": 53}
